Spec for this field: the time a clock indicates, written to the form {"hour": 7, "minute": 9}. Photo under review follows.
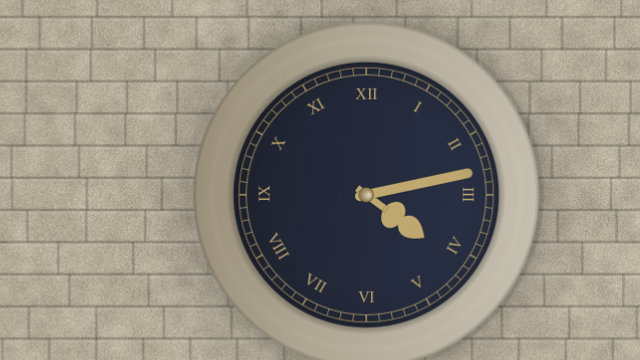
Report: {"hour": 4, "minute": 13}
